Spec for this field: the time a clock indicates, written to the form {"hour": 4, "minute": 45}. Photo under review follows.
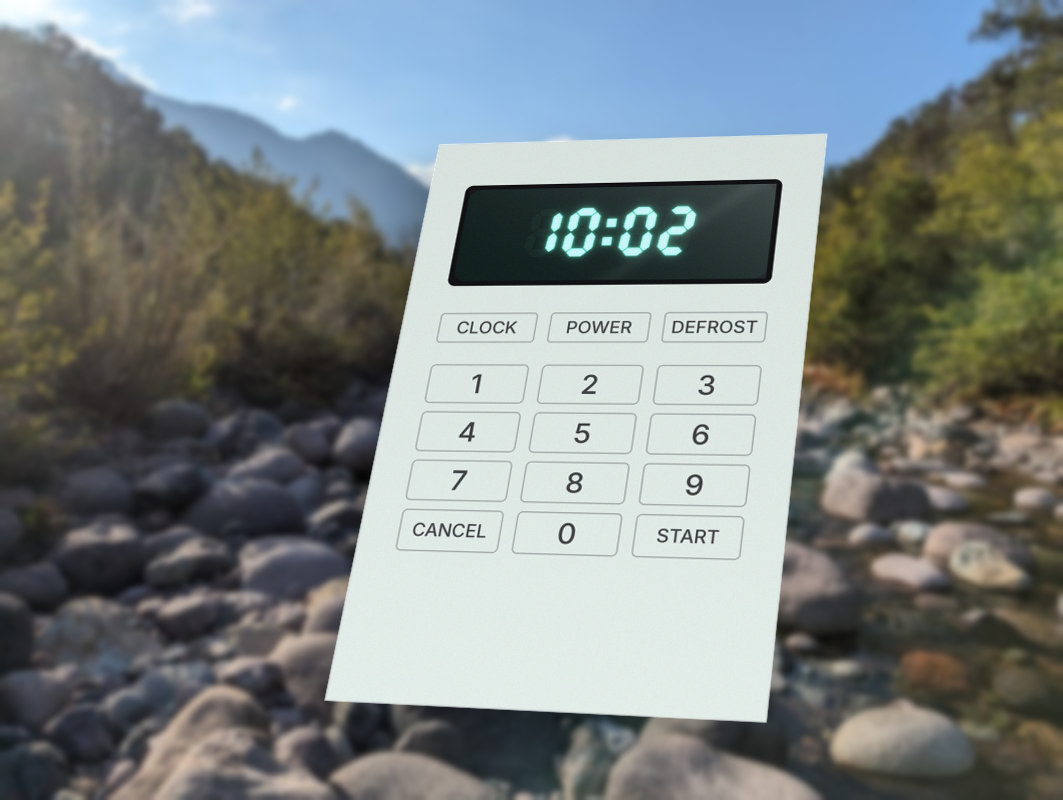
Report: {"hour": 10, "minute": 2}
